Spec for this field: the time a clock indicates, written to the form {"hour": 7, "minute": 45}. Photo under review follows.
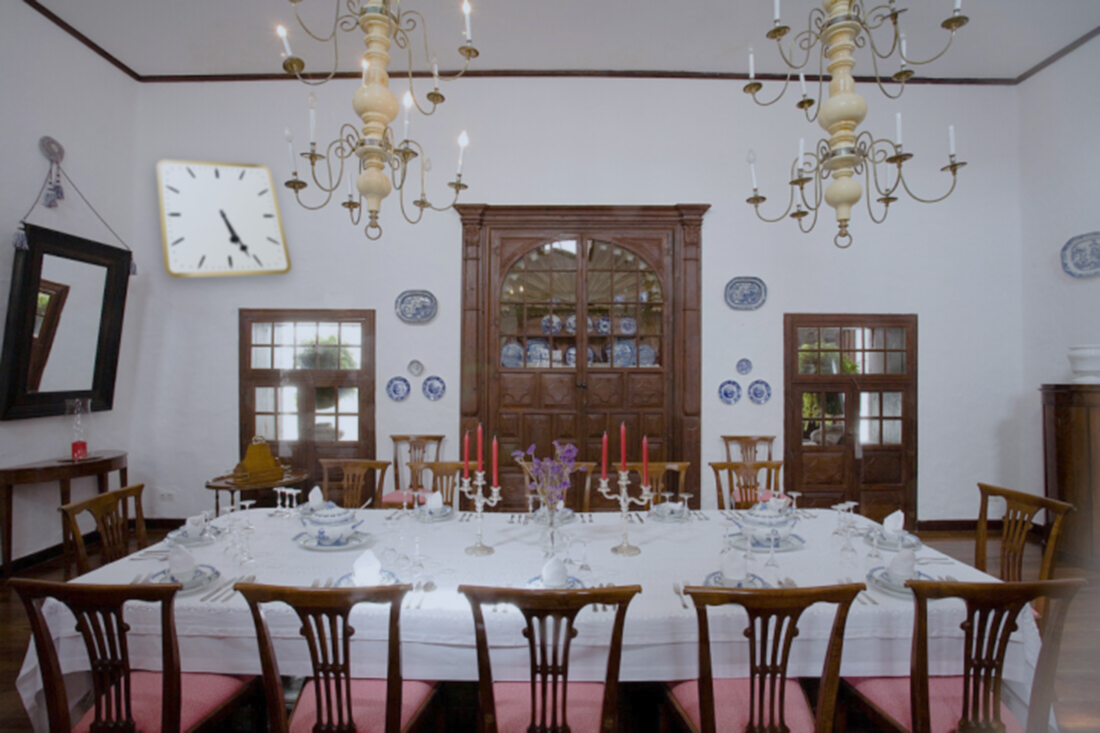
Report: {"hour": 5, "minute": 26}
